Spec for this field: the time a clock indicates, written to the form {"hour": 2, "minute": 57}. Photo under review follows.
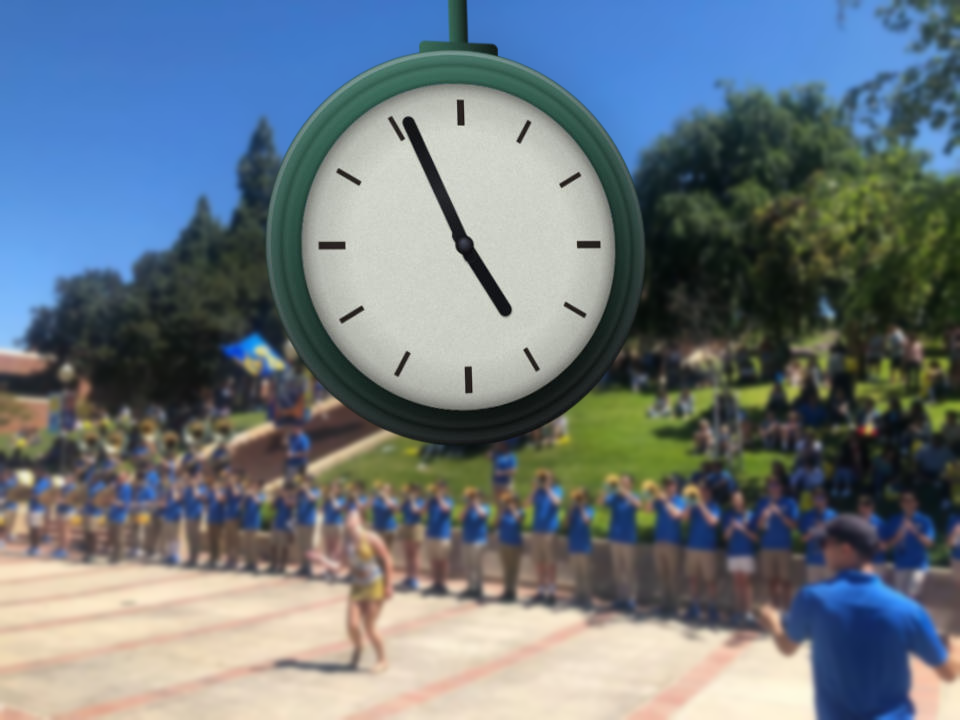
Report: {"hour": 4, "minute": 56}
